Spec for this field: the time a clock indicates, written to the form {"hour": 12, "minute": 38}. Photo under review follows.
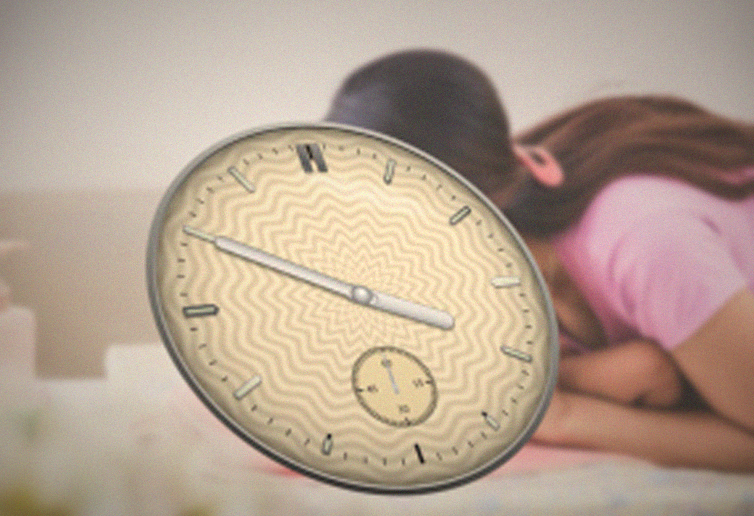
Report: {"hour": 3, "minute": 50}
